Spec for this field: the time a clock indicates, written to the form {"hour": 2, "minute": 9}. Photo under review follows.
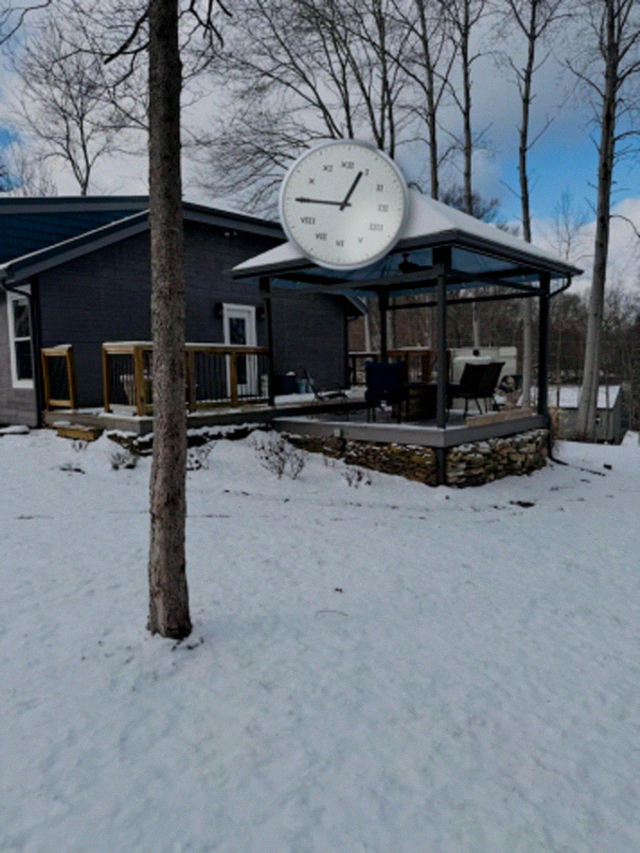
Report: {"hour": 12, "minute": 45}
